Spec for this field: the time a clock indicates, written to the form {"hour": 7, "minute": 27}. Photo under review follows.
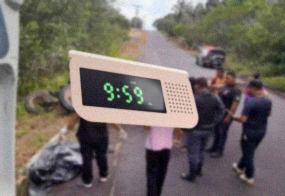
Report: {"hour": 9, "minute": 59}
